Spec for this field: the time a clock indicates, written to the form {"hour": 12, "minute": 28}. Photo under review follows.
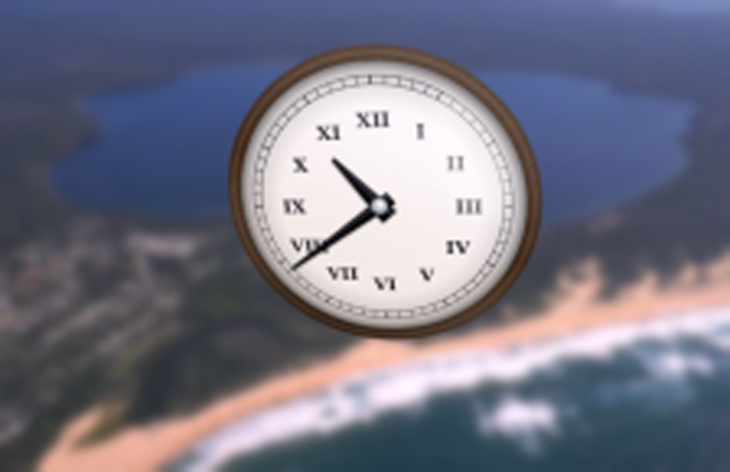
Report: {"hour": 10, "minute": 39}
